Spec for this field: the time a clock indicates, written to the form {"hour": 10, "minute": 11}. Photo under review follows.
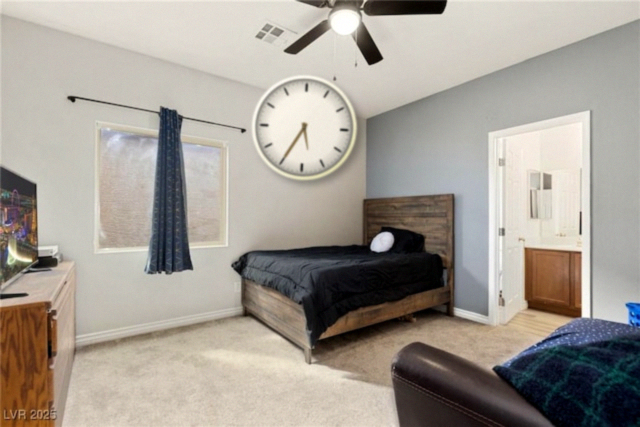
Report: {"hour": 5, "minute": 35}
